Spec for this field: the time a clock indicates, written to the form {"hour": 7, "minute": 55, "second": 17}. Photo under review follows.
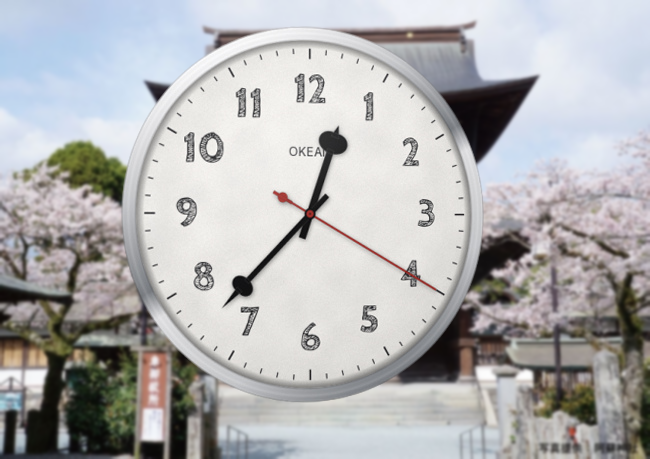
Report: {"hour": 12, "minute": 37, "second": 20}
